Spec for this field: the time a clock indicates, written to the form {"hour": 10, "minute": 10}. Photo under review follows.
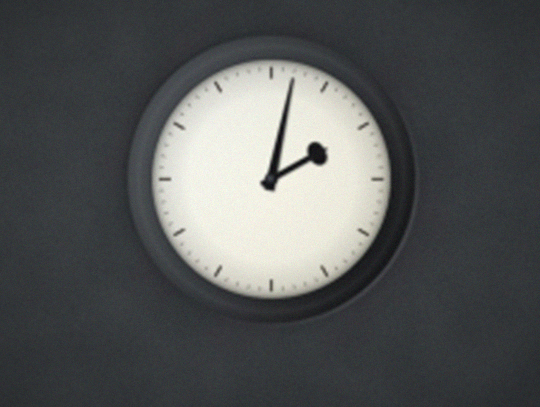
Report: {"hour": 2, "minute": 2}
